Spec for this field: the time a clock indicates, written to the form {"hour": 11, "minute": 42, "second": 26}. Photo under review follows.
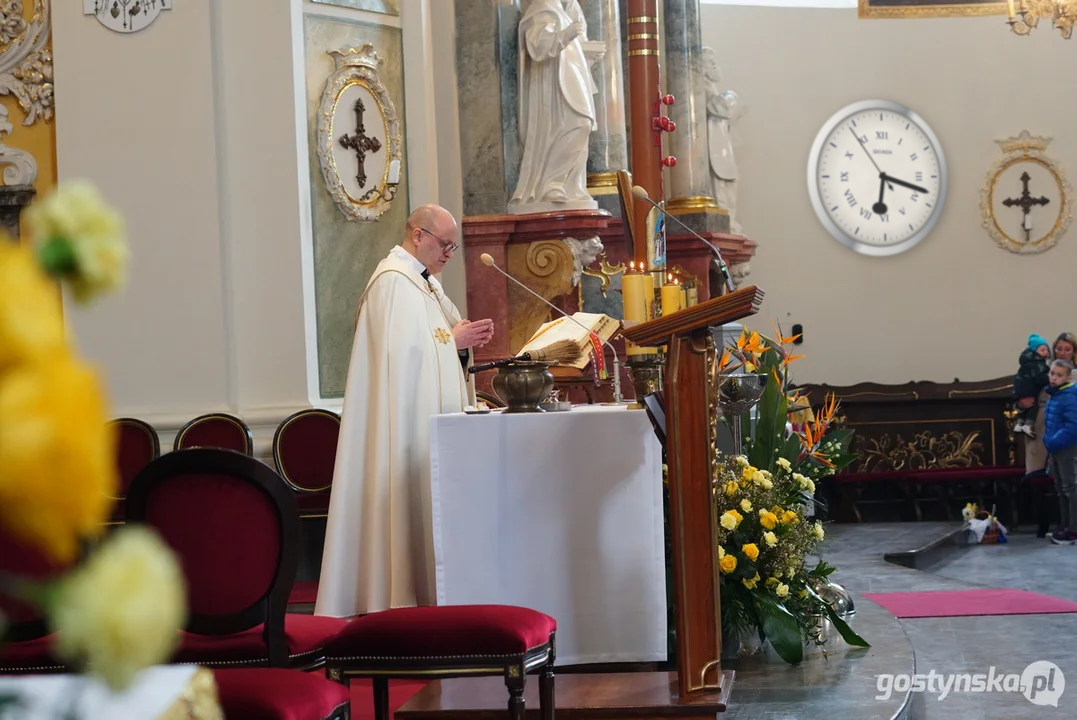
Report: {"hour": 6, "minute": 17, "second": 54}
